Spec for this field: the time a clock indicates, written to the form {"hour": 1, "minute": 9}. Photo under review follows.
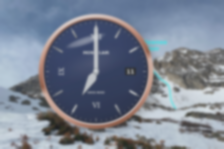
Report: {"hour": 7, "minute": 0}
